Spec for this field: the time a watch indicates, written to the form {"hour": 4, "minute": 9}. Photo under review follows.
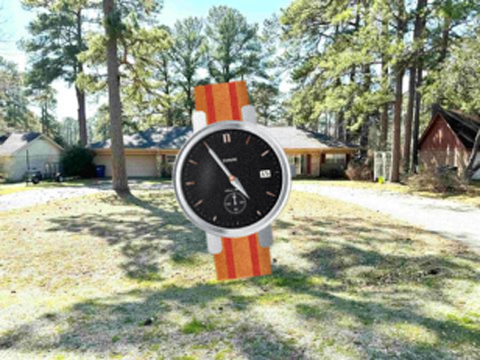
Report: {"hour": 4, "minute": 55}
